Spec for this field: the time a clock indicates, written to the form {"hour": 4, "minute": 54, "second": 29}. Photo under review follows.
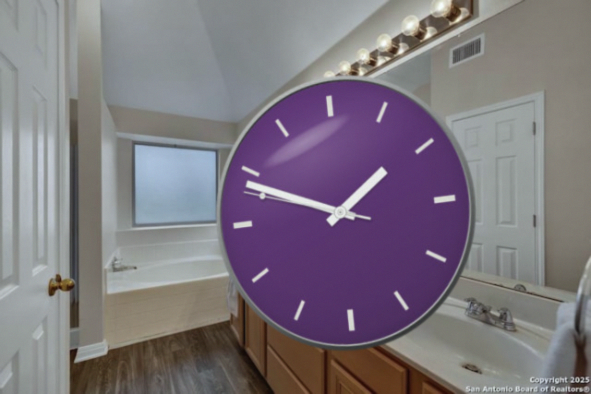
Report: {"hour": 1, "minute": 48, "second": 48}
